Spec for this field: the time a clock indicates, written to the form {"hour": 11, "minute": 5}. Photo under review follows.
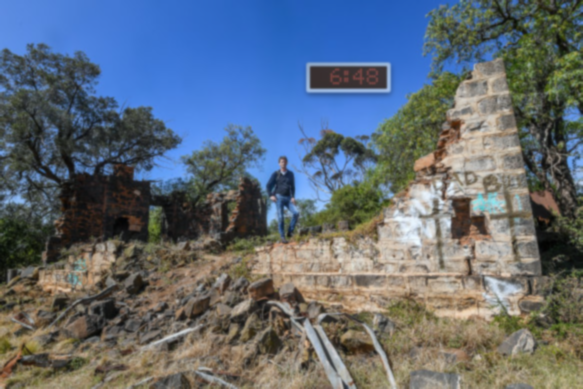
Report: {"hour": 6, "minute": 48}
